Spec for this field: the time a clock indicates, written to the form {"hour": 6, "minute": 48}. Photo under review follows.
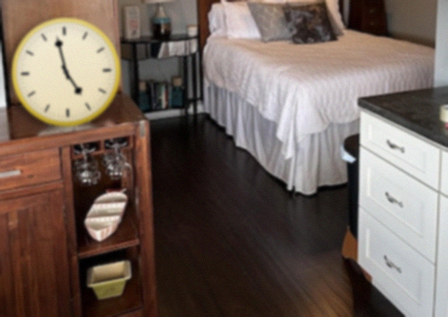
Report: {"hour": 4, "minute": 58}
